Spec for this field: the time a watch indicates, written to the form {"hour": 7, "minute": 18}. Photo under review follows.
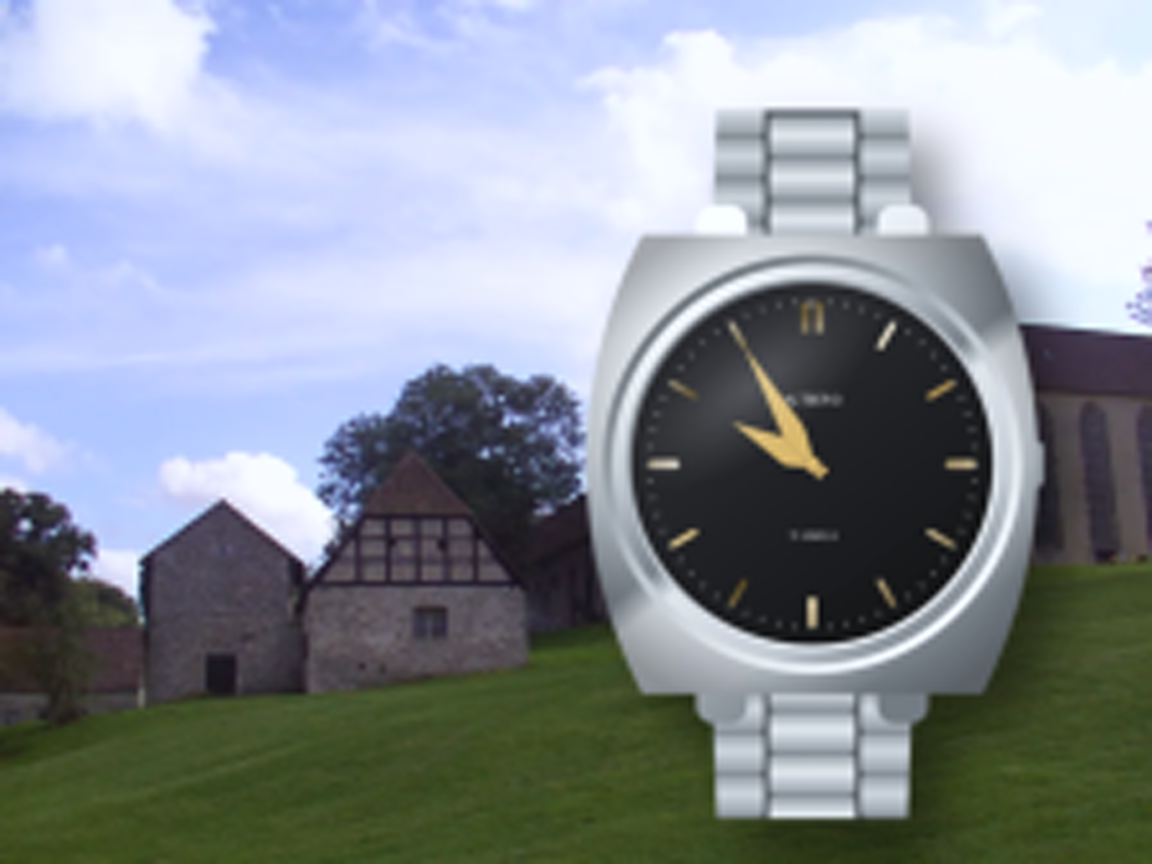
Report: {"hour": 9, "minute": 55}
